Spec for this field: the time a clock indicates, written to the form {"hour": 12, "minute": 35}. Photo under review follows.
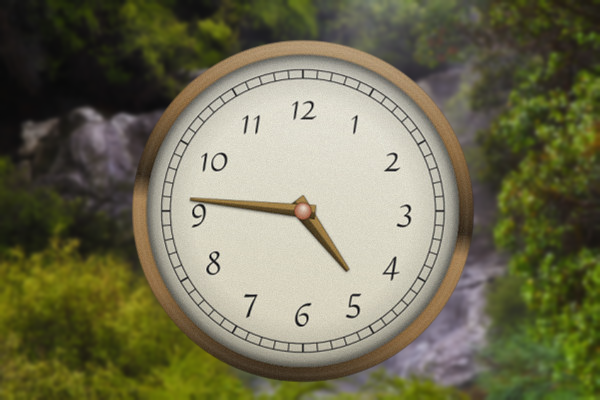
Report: {"hour": 4, "minute": 46}
